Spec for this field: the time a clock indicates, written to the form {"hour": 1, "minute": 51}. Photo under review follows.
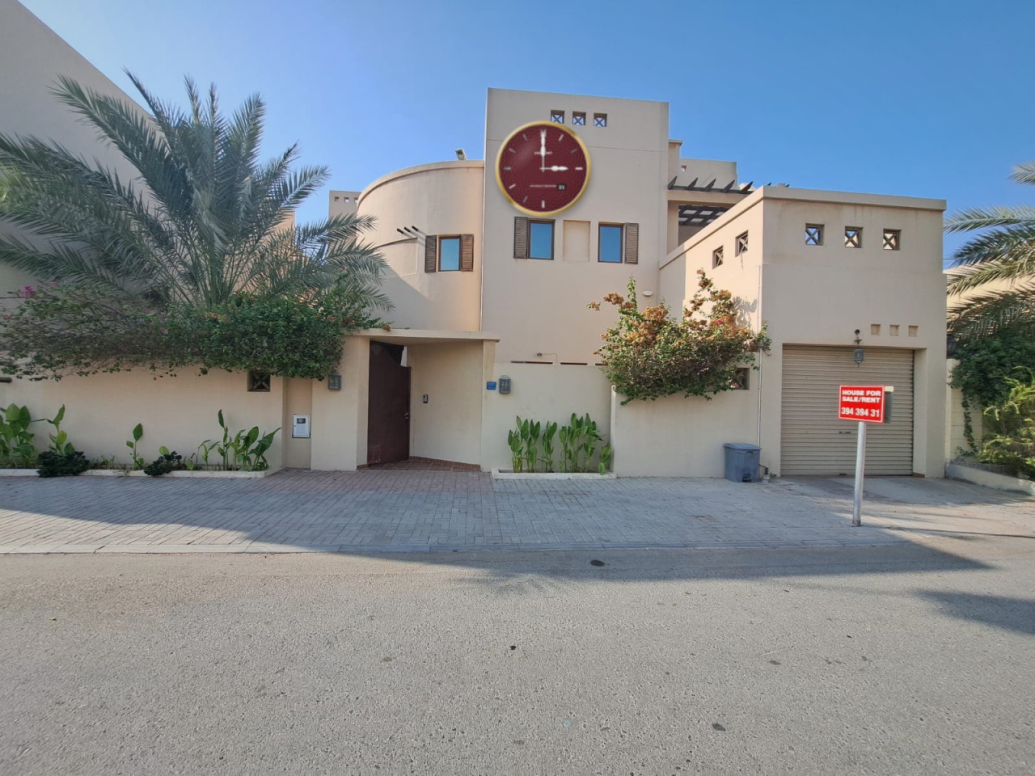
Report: {"hour": 3, "minute": 0}
